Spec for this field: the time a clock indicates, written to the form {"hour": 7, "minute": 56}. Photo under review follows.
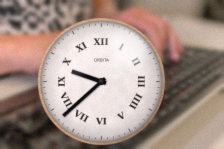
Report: {"hour": 9, "minute": 38}
